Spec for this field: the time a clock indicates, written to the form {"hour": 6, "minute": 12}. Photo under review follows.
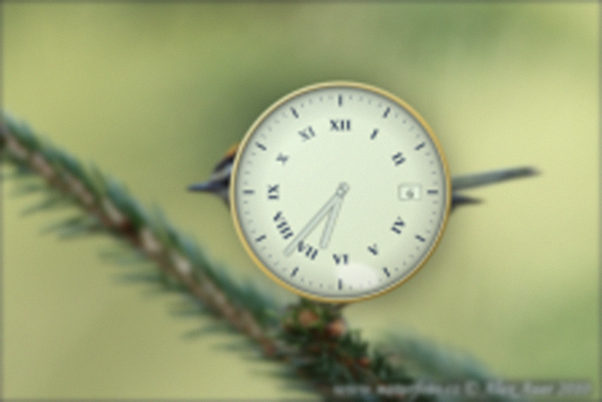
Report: {"hour": 6, "minute": 37}
